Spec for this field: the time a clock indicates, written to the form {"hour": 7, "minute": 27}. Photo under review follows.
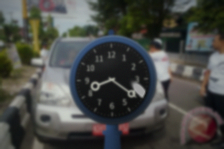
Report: {"hour": 8, "minute": 21}
